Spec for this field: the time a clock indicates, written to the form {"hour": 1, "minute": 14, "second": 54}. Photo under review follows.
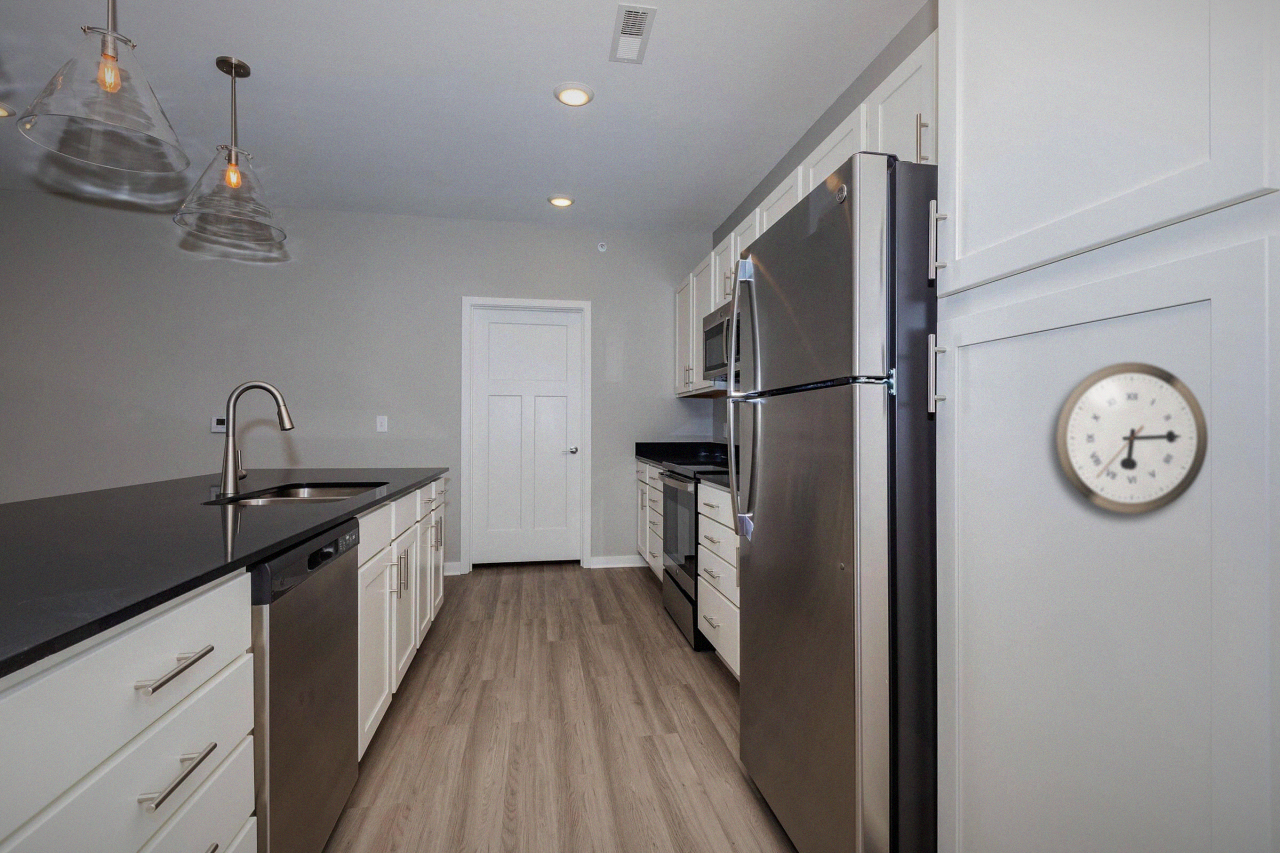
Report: {"hour": 6, "minute": 14, "second": 37}
